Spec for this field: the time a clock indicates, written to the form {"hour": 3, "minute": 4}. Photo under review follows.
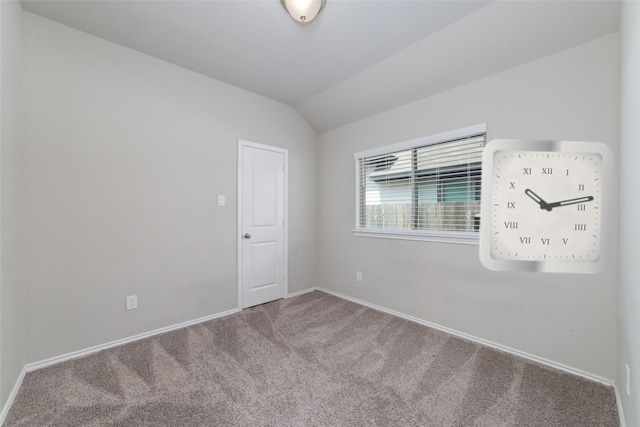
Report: {"hour": 10, "minute": 13}
